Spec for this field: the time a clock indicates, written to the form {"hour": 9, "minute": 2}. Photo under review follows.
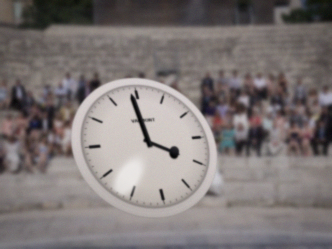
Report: {"hour": 3, "minute": 59}
